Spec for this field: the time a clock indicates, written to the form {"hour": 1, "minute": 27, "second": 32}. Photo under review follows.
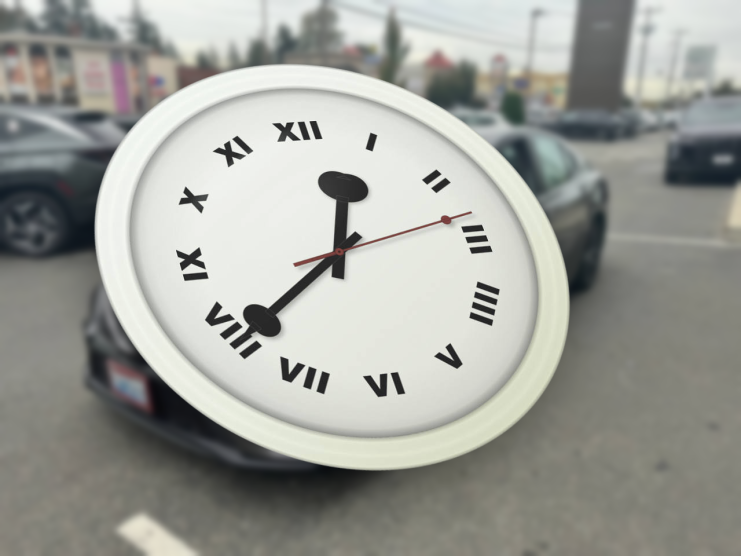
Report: {"hour": 12, "minute": 39, "second": 13}
